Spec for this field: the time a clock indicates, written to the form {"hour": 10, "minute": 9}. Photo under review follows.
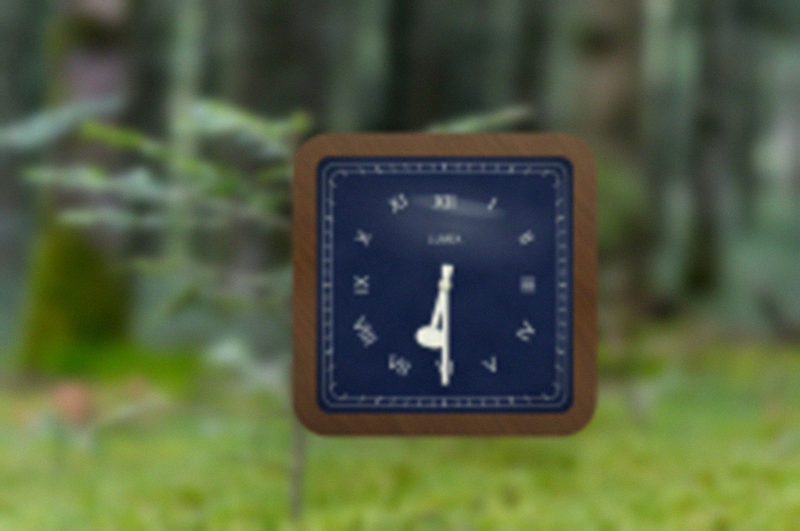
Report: {"hour": 6, "minute": 30}
